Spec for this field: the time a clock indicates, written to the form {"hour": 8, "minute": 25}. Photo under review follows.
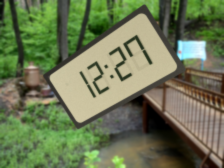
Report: {"hour": 12, "minute": 27}
